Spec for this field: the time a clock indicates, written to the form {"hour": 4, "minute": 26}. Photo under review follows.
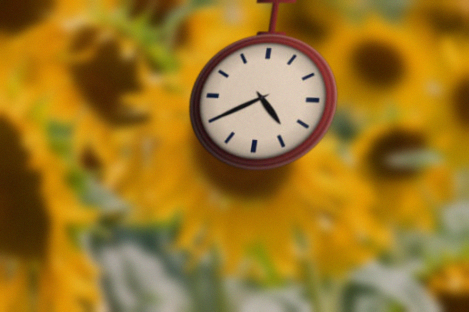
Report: {"hour": 4, "minute": 40}
